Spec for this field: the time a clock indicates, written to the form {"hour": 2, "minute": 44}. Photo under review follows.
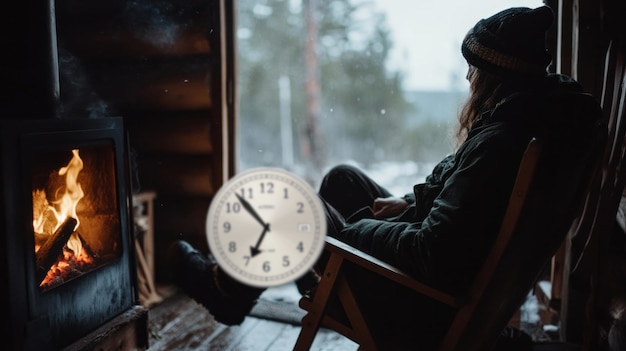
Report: {"hour": 6, "minute": 53}
